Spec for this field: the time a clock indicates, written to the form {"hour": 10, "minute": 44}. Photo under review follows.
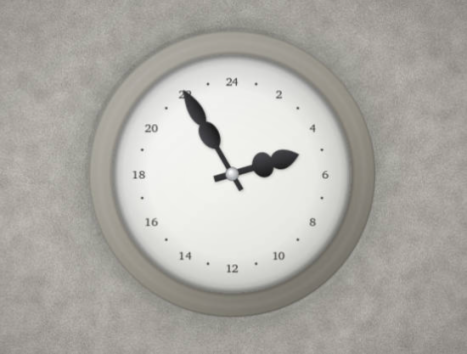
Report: {"hour": 4, "minute": 55}
